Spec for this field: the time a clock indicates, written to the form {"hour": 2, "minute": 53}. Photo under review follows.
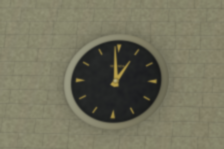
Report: {"hour": 12, "minute": 59}
